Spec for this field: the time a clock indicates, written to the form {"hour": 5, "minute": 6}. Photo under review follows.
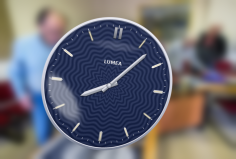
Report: {"hour": 8, "minute": 7}
